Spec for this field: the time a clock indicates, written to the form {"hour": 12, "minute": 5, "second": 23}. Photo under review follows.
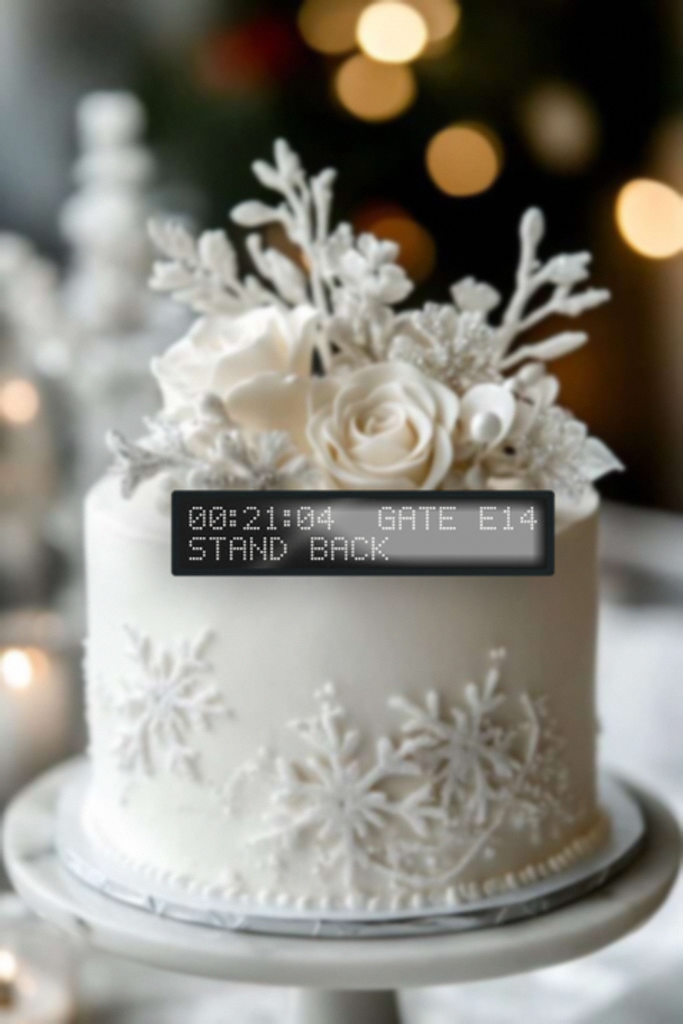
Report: {"hour": 0, "minute": 21, "second": 4}
